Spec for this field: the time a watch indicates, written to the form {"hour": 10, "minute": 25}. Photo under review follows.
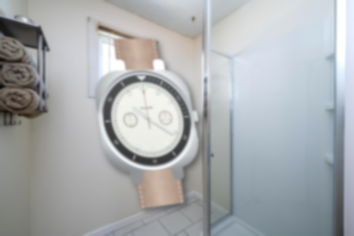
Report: {"hour": 10, "minute": 21}
